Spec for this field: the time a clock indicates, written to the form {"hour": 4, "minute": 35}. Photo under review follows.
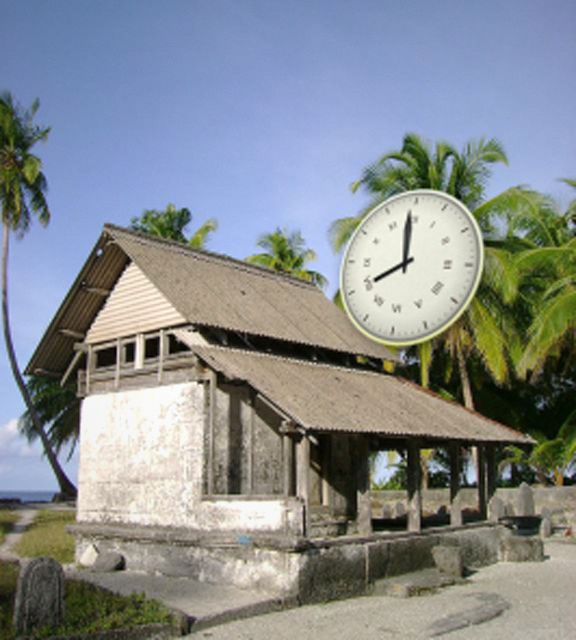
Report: {"hour": 7, "minute": 59}
